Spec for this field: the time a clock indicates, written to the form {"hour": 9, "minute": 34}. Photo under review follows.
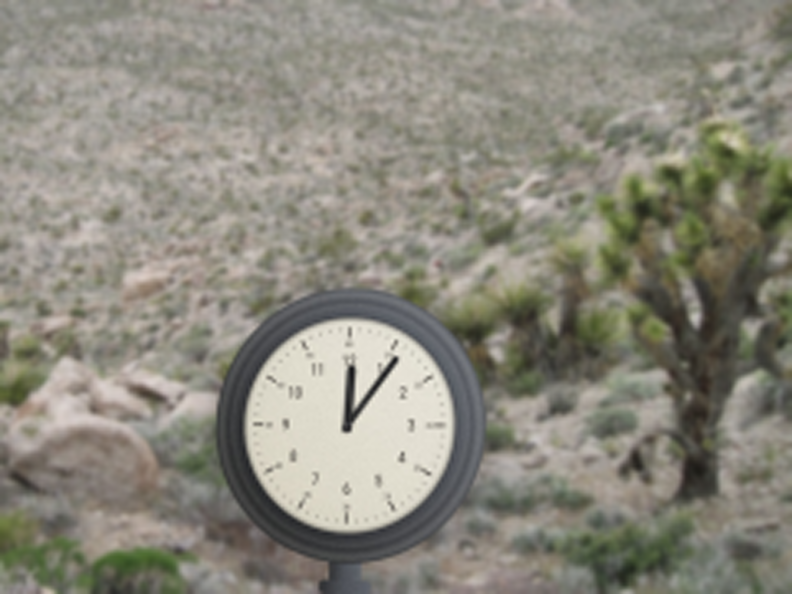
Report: {"hour": 12, "minute": 6}
